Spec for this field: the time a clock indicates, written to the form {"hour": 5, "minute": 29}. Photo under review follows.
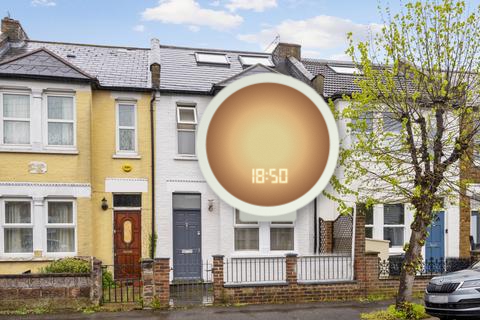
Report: {"hour": 18, "minute": 50}
